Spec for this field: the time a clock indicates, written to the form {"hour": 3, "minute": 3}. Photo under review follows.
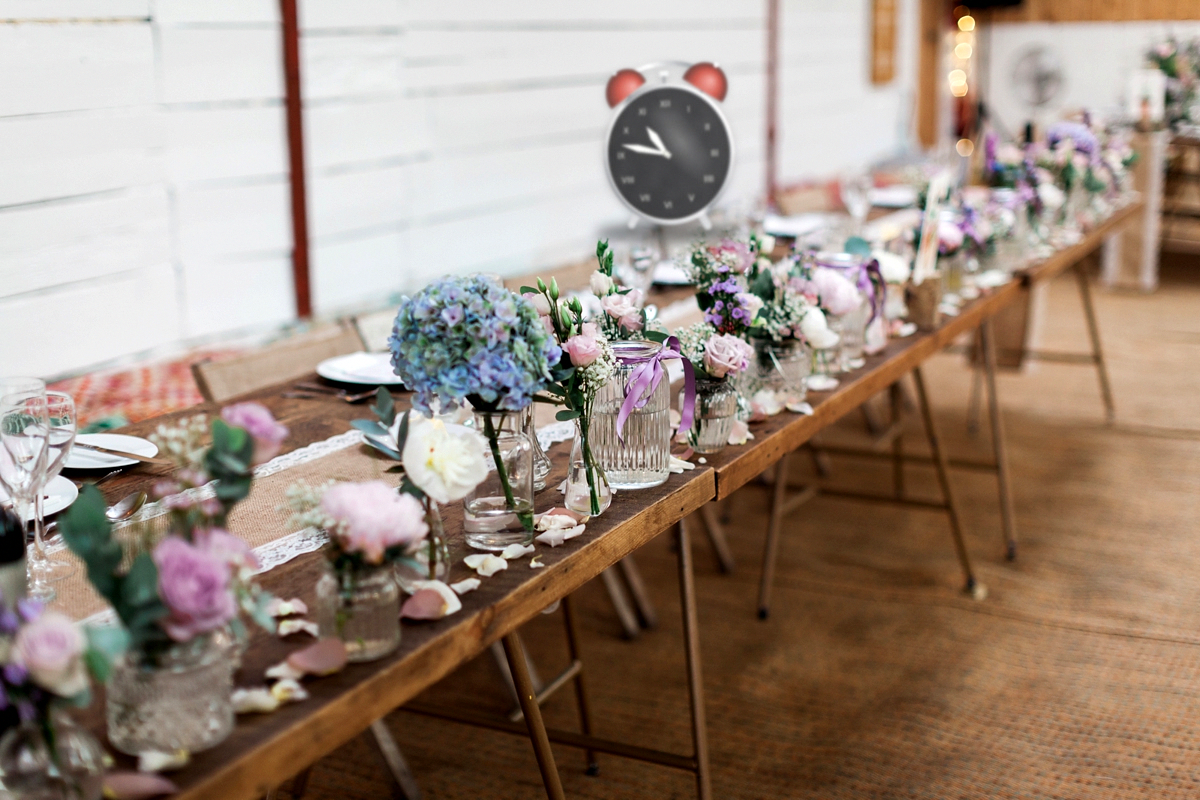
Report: {"hour": 10, "minute": 47}
